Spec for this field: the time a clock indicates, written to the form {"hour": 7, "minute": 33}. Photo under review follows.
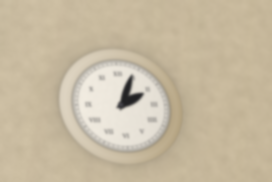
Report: {"hour": 2, "minute": 4}
